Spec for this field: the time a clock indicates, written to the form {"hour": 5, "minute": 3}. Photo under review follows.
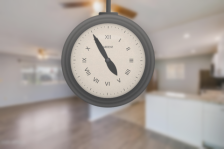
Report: {"hour": 4, "minute": 55}
